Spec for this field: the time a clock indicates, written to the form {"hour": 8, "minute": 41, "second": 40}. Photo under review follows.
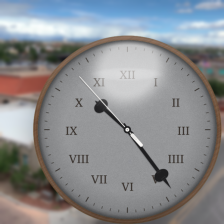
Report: {"hour": 10, "minute": 23, "second": 53}
